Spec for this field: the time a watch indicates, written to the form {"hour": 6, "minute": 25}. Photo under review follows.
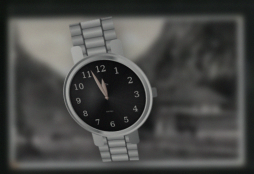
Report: {"hour": 11, "minute": 57}
